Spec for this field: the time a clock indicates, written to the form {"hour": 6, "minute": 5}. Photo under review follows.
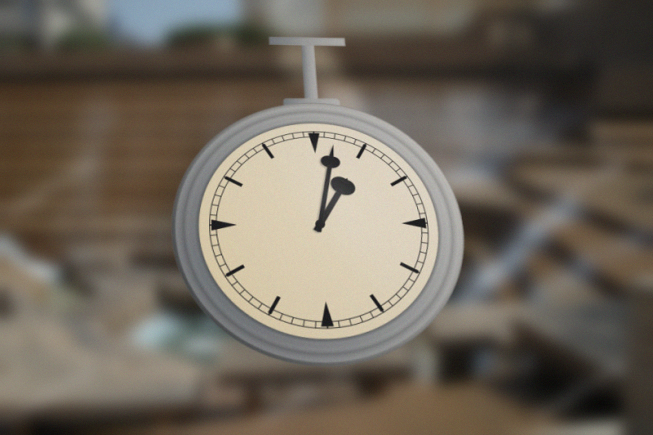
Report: {"hour": 1, "minute": 2}
